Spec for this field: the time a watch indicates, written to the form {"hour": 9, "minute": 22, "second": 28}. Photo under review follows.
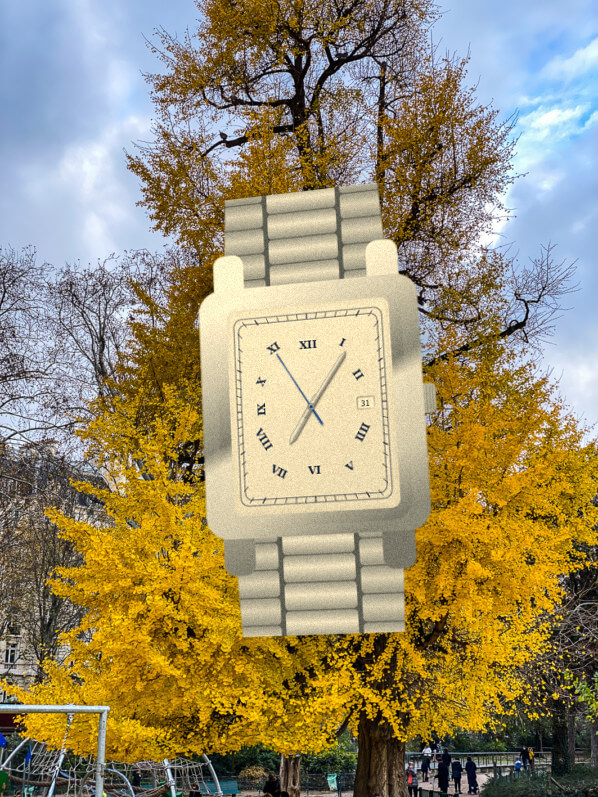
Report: {"hour": 7, "minute": 5, "second": 55}
